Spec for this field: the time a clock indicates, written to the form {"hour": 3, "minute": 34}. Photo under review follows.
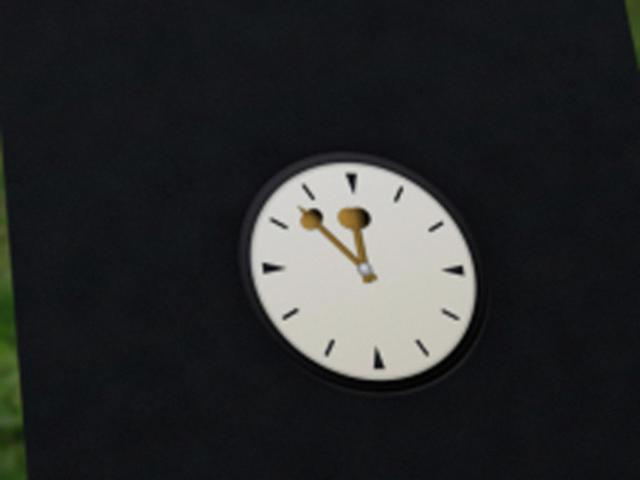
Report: {"hour": 11, "minute": 53}
